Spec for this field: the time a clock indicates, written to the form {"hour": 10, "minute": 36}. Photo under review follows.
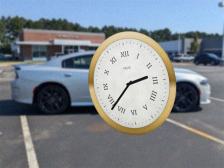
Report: {"hour": 2, "minute": 38}
